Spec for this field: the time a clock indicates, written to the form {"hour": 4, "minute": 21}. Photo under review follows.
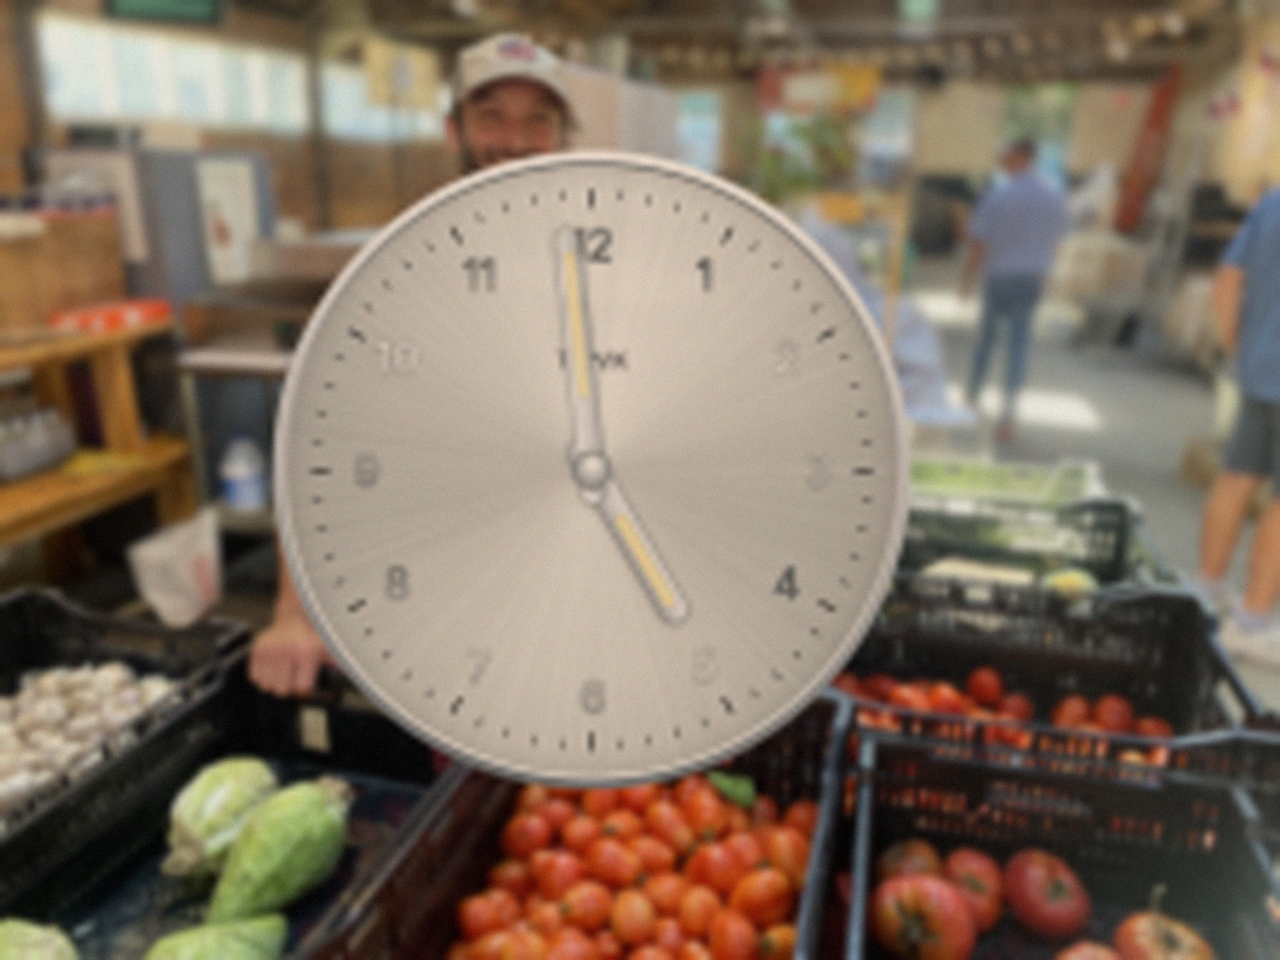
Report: {"hour": 4, "minute": 59}
